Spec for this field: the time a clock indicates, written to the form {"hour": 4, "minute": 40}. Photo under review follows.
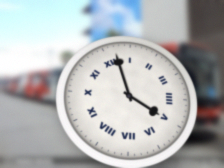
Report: {"hour": 5, "minute": 2}
